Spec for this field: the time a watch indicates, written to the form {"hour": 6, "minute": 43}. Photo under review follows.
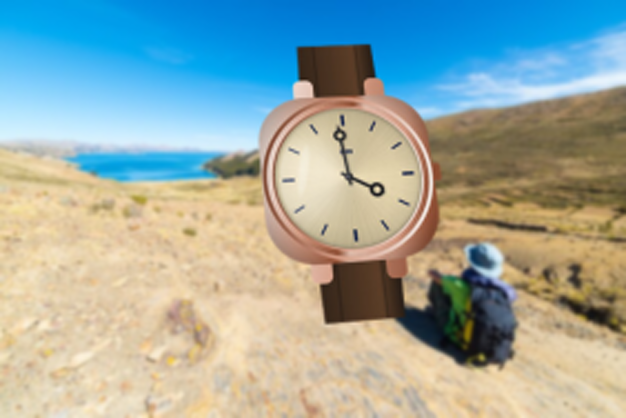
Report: {"hour": 3, "minute": 59}
